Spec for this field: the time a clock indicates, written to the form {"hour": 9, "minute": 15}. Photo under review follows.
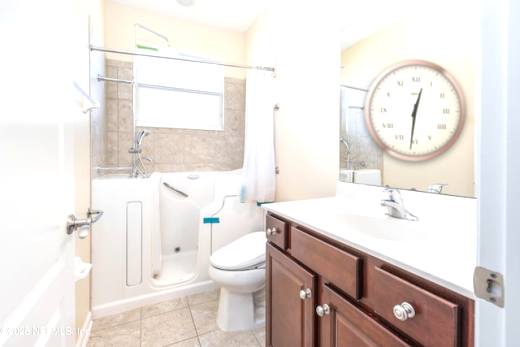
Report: {"hour": 12, "minute": 31}
